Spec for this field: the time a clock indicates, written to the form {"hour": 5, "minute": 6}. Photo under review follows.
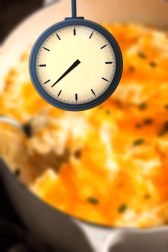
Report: {"hour": 7, "minute": 38}
